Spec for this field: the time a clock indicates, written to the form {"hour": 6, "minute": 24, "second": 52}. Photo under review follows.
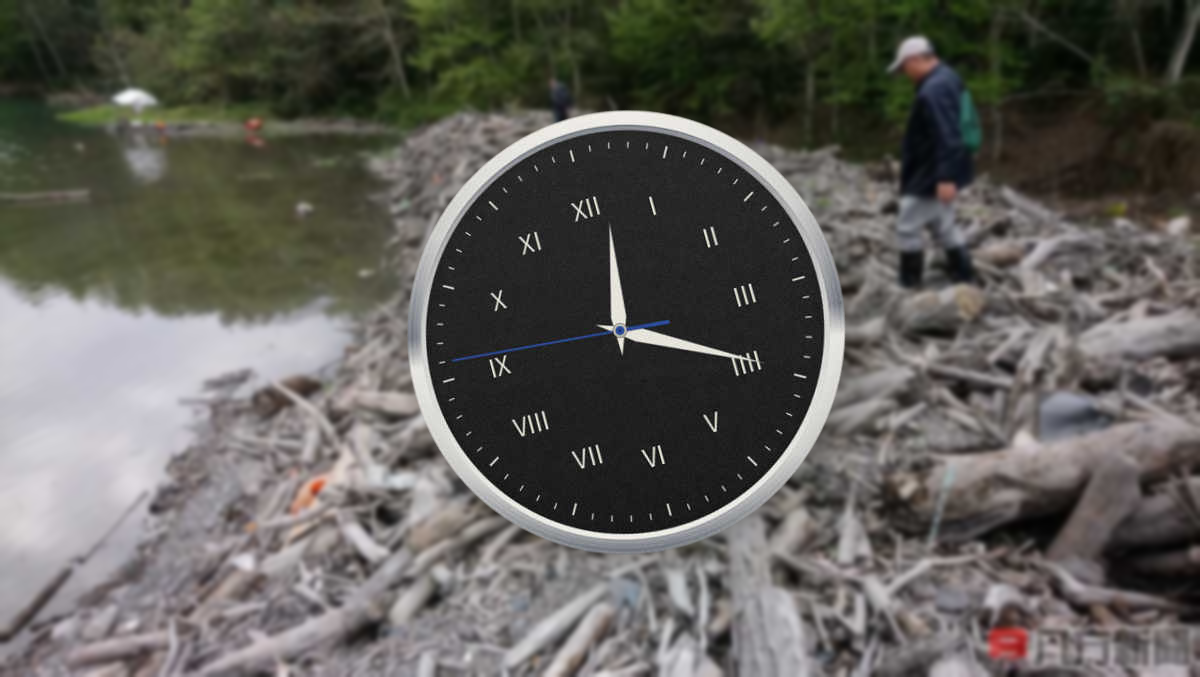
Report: {"hour": 12, "minute": 19, "second": 46}
